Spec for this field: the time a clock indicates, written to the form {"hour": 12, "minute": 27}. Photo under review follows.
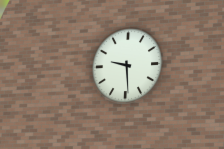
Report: {"hour": 9, "minute": 29}
